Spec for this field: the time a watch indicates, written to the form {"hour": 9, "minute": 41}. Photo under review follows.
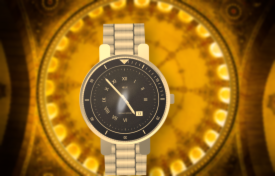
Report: {"hour": 4, "minute": 53}
